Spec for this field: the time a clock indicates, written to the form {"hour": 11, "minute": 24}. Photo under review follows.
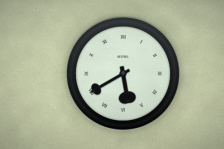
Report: {"hour": 5, "minute": 40}
